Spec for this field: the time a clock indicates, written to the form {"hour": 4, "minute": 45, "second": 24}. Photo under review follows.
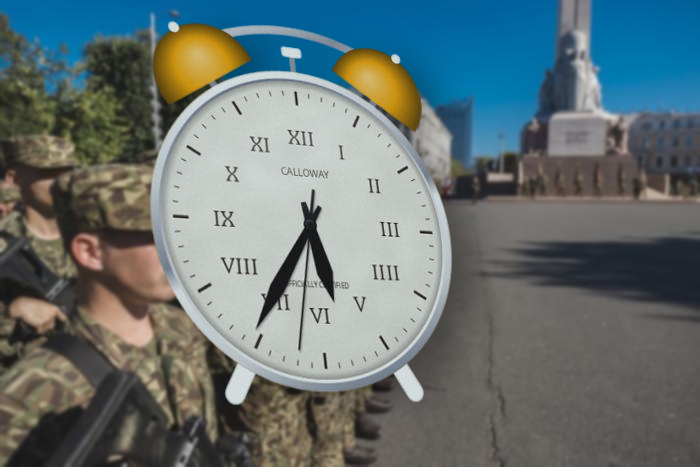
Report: {"hour": 5, "minute": 35, "second": 32}
